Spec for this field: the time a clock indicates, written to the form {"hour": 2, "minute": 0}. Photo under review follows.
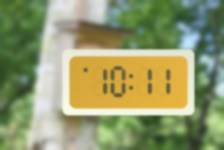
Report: {"hour": 10, "minute": 11}
